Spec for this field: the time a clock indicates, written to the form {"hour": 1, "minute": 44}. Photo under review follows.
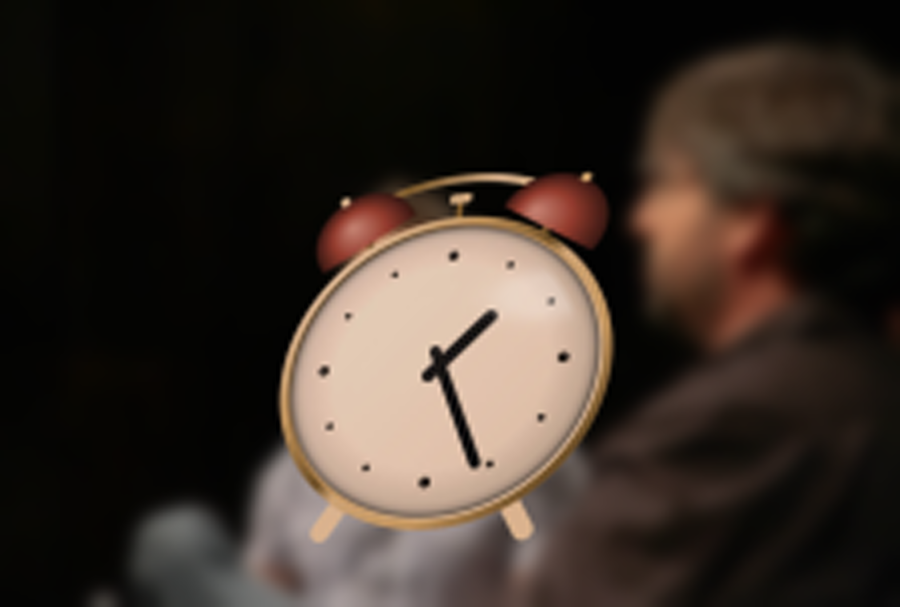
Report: {"hour": 1, "minute": 26}
